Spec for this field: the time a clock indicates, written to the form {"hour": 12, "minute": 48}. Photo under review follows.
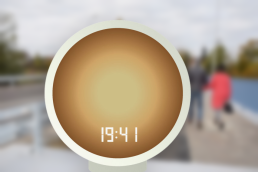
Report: {"hour": 19, "minute": 41}
